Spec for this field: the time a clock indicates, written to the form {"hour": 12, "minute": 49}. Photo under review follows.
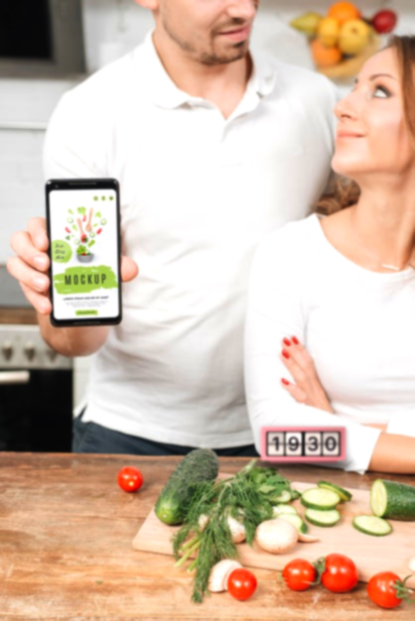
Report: {"hour": 19, "minute": 30}
